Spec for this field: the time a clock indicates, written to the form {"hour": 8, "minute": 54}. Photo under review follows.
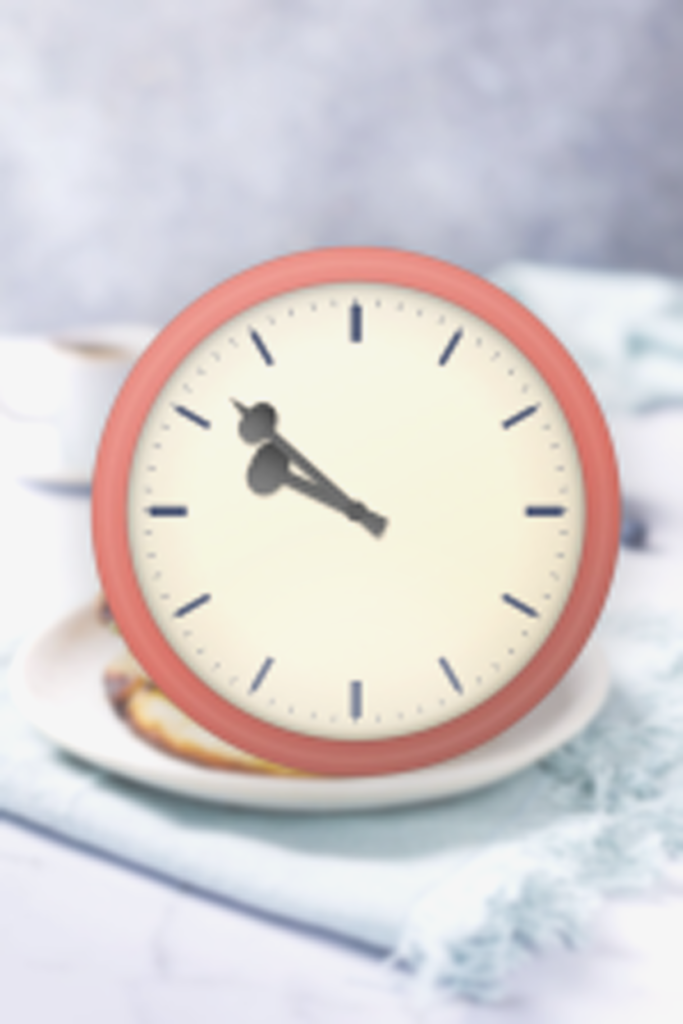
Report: {"hour": 9, "minute": 52}
